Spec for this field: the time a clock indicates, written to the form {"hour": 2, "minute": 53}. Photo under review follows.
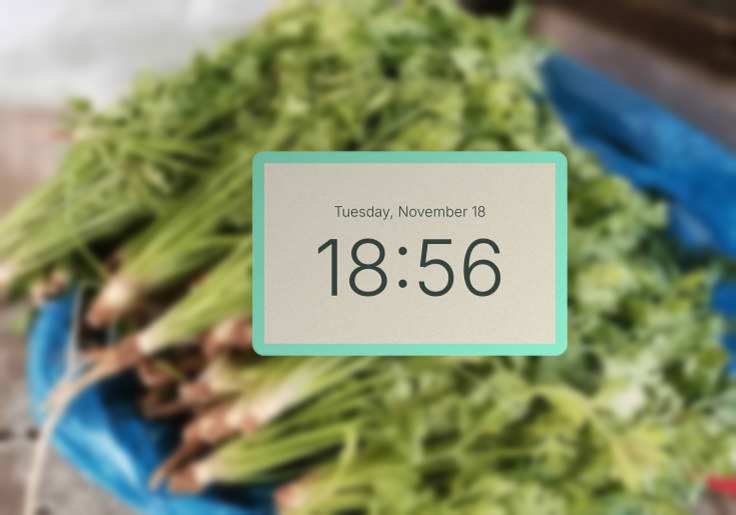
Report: {"hour": 18, "minute": 56}
